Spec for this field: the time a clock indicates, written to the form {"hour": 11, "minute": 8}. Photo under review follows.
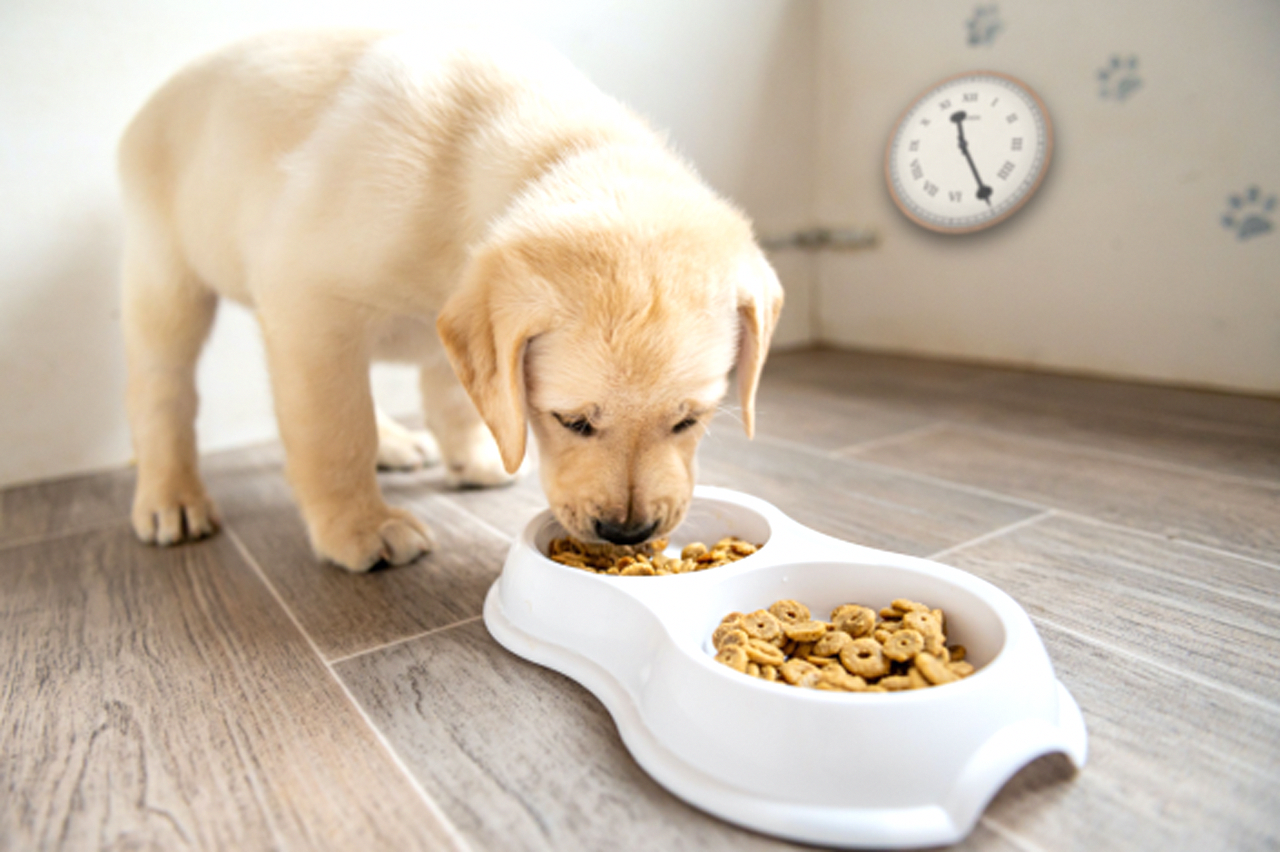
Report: {"hour": 11, "minute": 25}
